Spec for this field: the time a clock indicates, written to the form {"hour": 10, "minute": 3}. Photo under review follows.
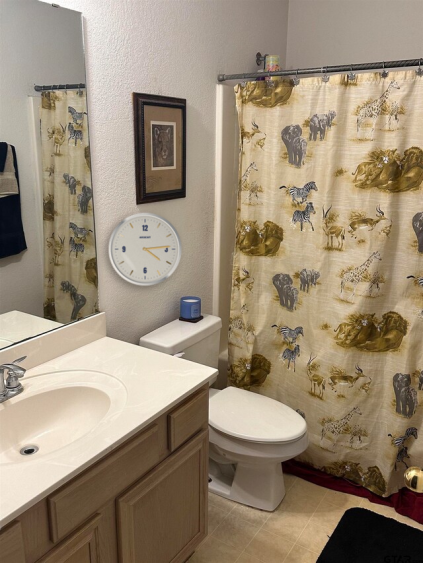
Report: {"hour": 4, "minute": 14}
